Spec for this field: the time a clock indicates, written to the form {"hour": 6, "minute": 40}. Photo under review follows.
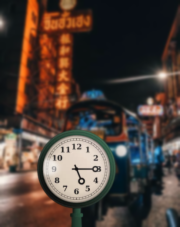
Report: {"hour": 5, "minute": 15}
